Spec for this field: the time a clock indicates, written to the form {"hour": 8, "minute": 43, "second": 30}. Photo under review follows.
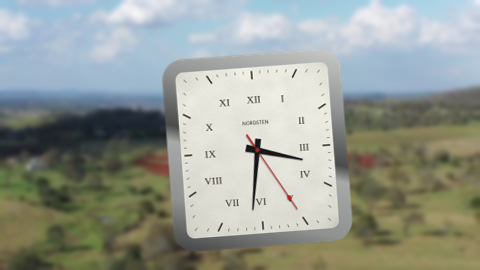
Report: {"hour": 3, "minute": 31, "second": 25}
